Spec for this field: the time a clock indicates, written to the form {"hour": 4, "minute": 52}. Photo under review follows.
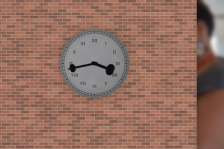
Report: {"hour": 3, "minute": 43}
